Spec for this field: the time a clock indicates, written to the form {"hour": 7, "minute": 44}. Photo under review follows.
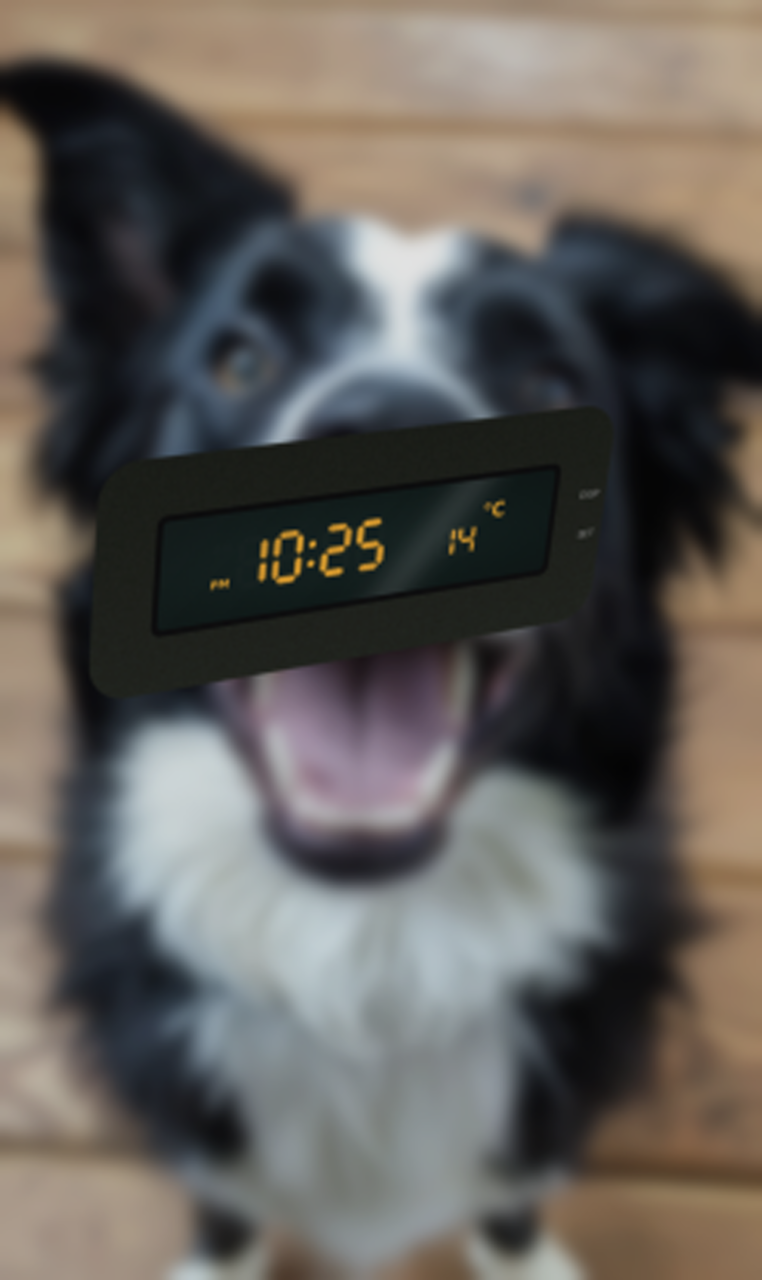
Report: {"hour": 10, "minute": 25}
